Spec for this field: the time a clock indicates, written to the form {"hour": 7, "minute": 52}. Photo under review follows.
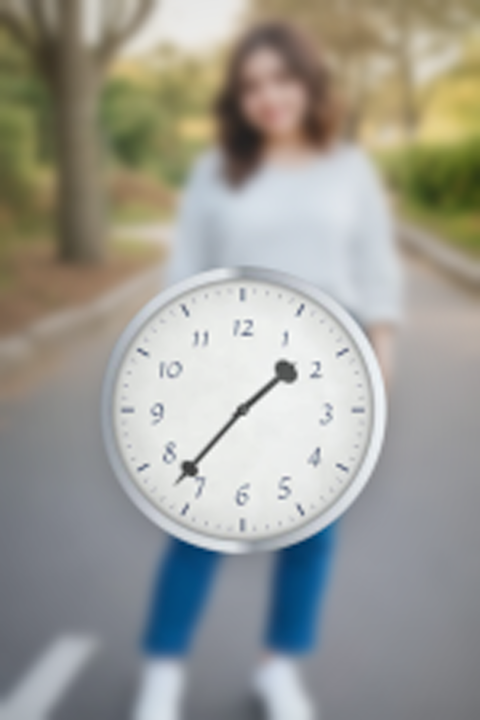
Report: {"hour": 1, "minute": 37}
